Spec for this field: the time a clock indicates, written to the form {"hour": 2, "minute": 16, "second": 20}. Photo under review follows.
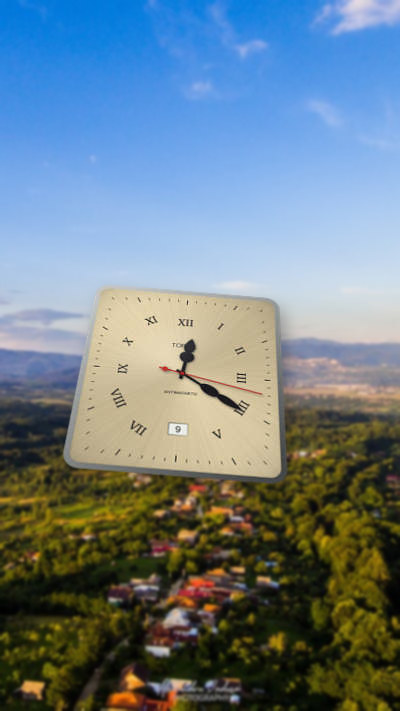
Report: {"hour": 12, "minute": 20, "second": 17}
